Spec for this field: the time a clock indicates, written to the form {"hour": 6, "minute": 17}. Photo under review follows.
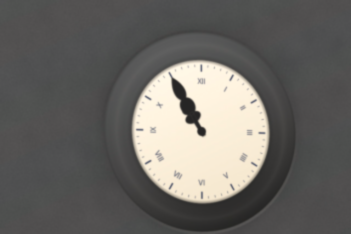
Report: {"hour": 10, "minute": 55}
